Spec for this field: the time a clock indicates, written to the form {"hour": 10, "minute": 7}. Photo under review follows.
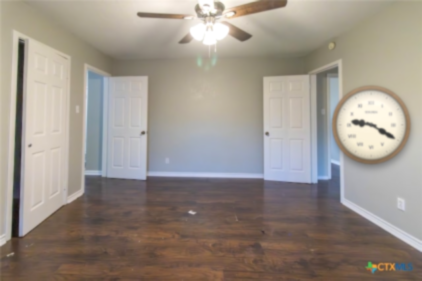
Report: {"hour": 9, "minute": 20}
